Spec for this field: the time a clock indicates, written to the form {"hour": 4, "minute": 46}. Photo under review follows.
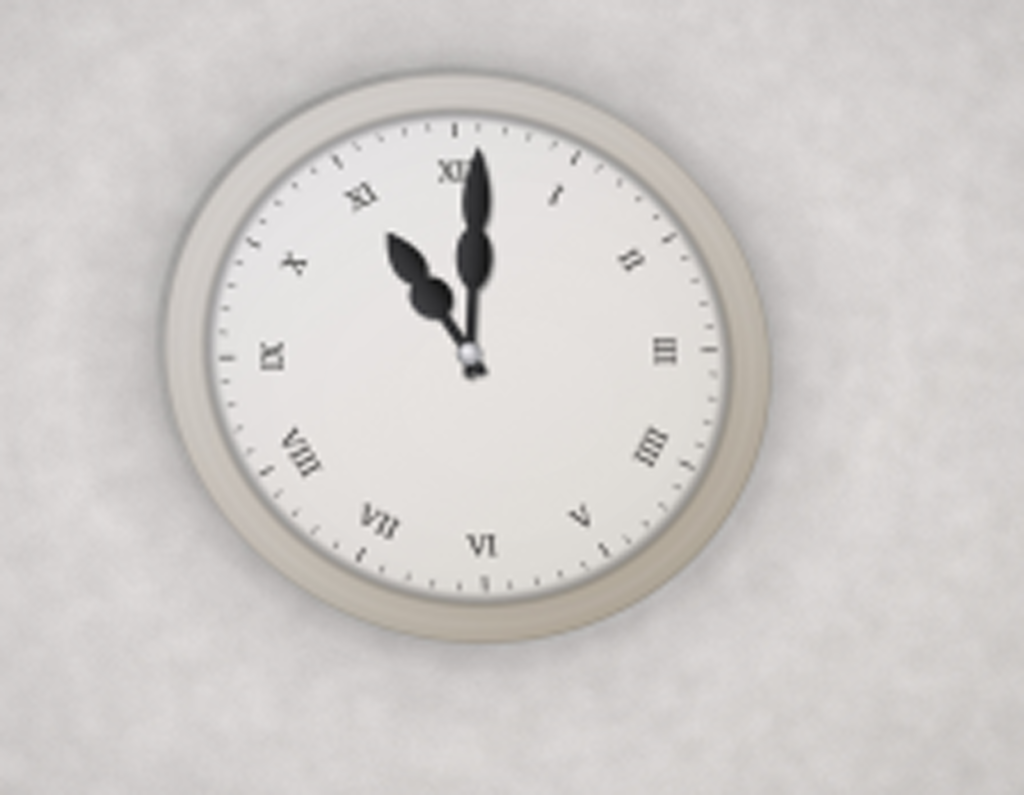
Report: {"hour": 11, "minute": 1}
